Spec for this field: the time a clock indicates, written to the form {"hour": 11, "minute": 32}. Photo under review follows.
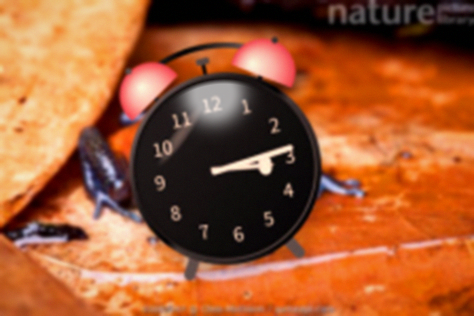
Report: {"hour": 3, "minute": 14}
